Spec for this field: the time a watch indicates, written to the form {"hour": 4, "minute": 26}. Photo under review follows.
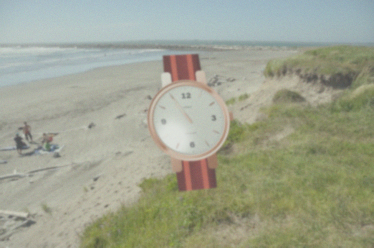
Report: {"hour": 10, "minute": 55}
